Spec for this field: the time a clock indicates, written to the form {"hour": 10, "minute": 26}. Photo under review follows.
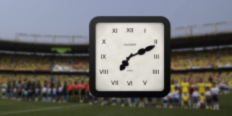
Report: {"hour": 7, "minute": 11}
